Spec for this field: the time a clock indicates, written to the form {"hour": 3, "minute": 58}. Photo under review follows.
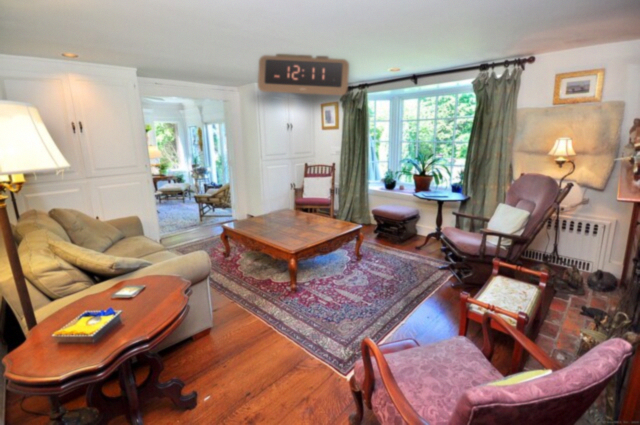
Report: {"hour": 12, "minute": 11}
